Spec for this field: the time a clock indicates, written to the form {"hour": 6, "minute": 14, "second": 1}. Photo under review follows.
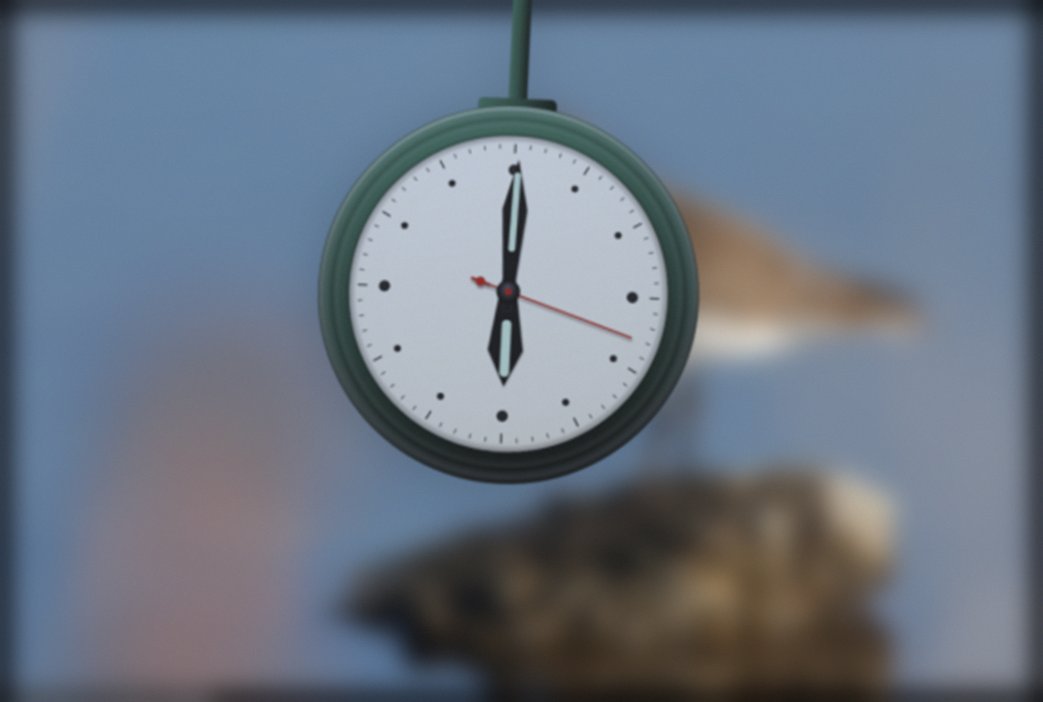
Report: {"hour": 6, "minute": 0, "second": 18}
